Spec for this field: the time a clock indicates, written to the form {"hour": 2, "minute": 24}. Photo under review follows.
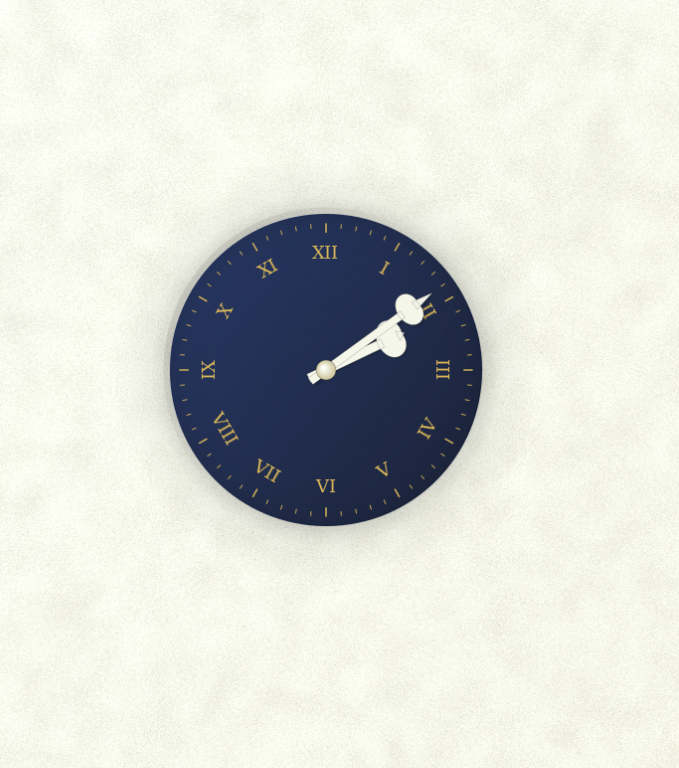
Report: {"hour": 2, "minute": 9}
